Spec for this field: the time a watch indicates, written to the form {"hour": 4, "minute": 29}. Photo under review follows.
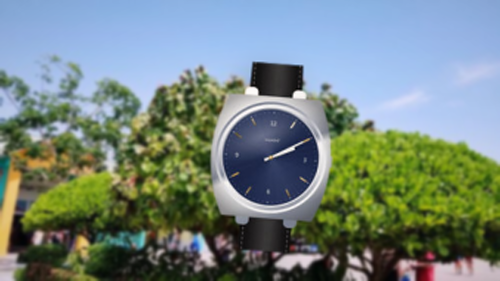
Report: {"hour": 2, "minute": 10}
